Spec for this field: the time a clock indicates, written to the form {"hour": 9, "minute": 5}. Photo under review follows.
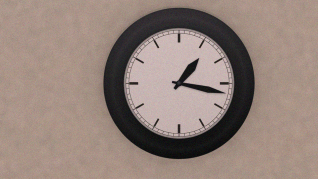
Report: {"hour": 1, "minute": 17}
